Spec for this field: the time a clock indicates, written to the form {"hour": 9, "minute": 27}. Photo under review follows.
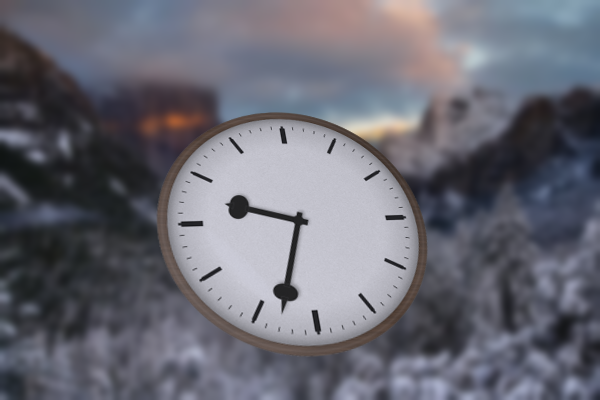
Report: {"hour": 9, "minute": 33}
